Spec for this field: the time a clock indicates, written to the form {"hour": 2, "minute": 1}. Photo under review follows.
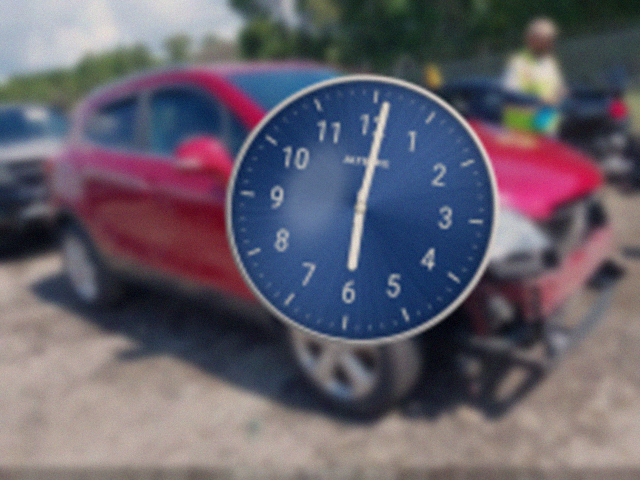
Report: {"hour": 6, "minute": 1}
